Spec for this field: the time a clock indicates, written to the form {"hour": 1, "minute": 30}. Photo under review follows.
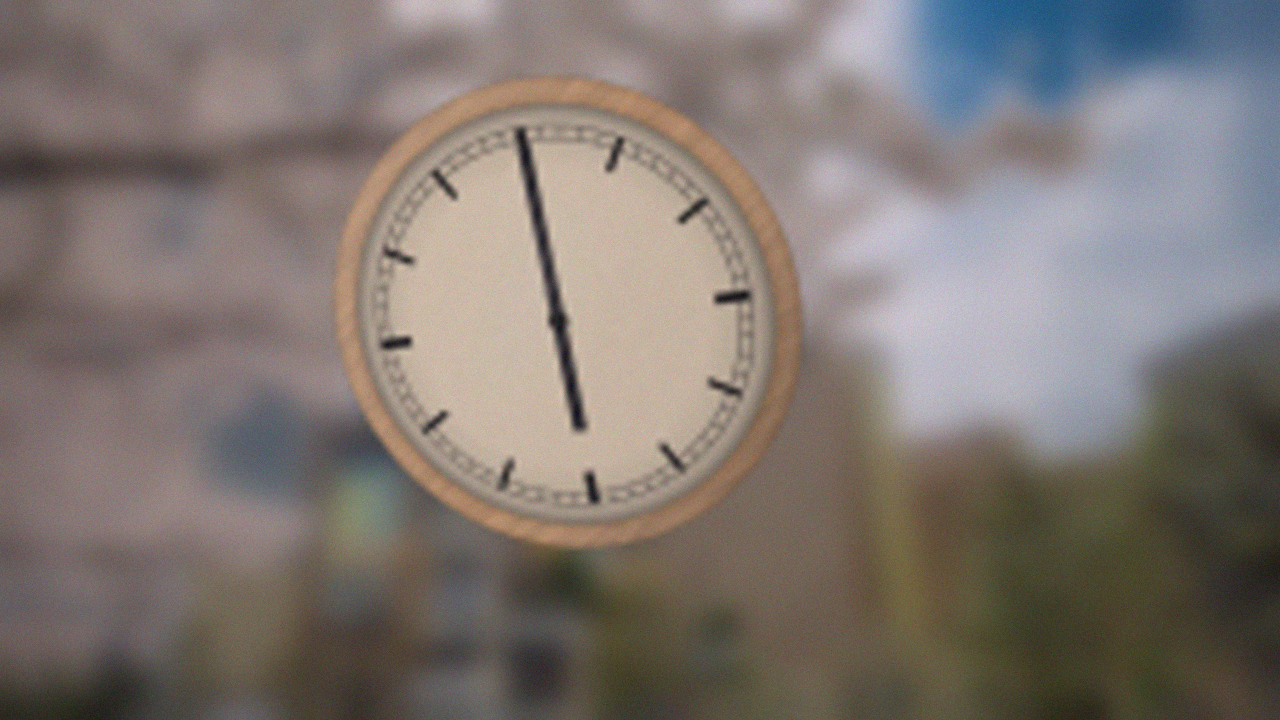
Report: {"hour": 6, "minute": 0}
